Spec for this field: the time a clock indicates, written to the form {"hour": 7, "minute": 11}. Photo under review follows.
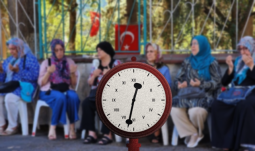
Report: {"hour": 12, "minute": 32}
